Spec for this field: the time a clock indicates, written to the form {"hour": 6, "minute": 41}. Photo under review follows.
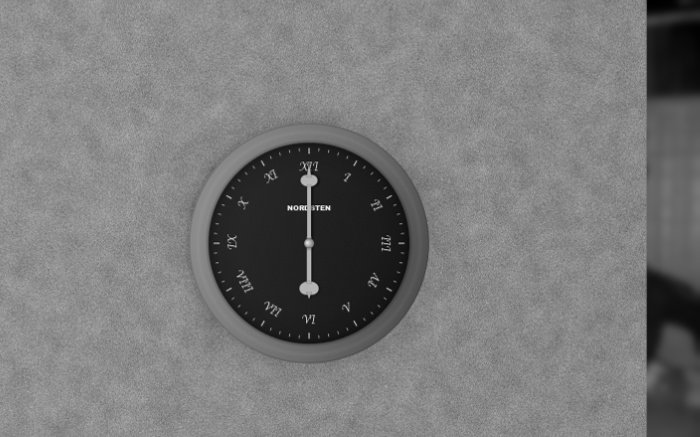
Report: {"hour": 6, "minute": 0}
